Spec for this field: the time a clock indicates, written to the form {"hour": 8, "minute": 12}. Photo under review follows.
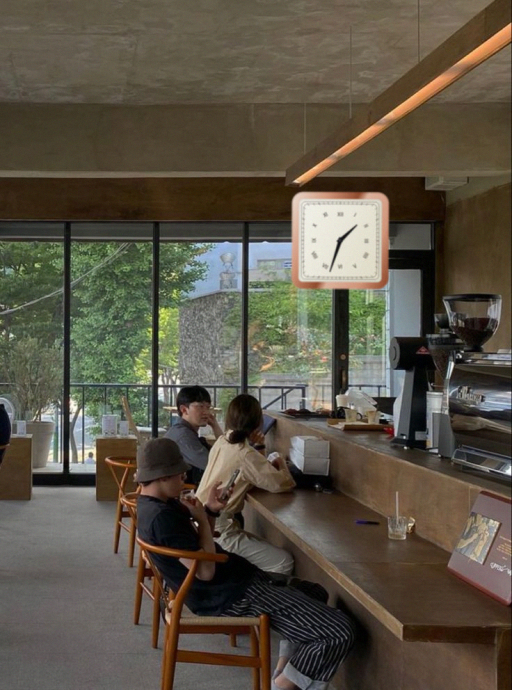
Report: {"hour": 1, "minute": 33}
